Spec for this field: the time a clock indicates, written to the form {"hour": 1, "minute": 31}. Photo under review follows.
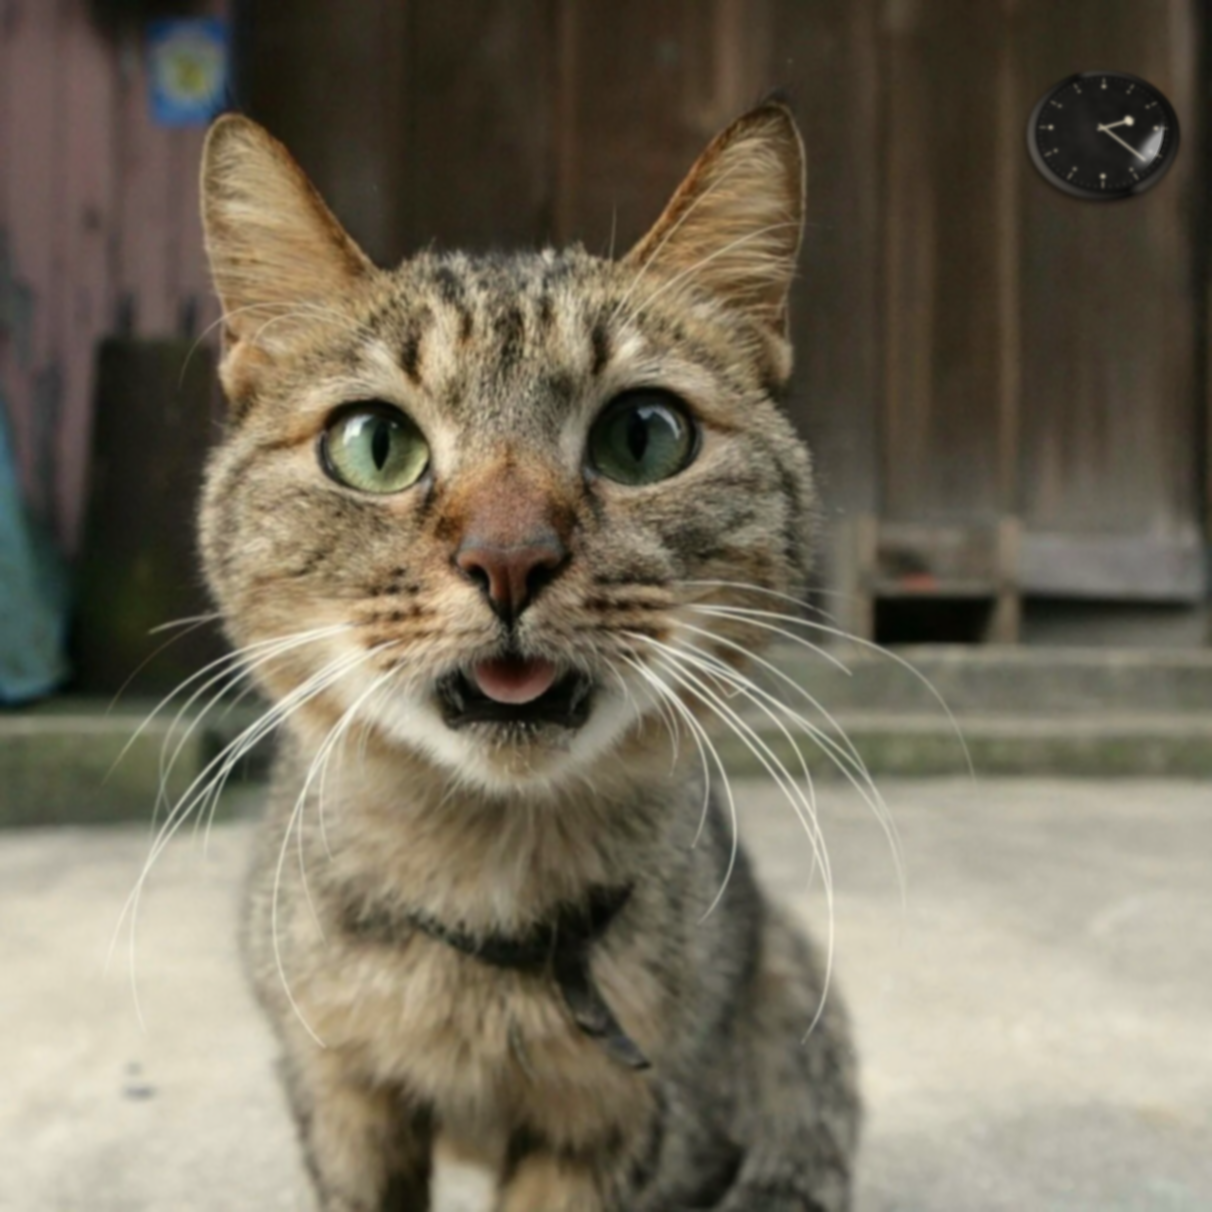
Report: {"hour": 2, "minute": 22}
